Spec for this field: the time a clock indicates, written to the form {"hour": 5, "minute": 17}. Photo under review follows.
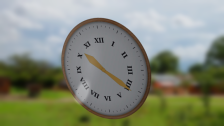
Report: {"hour": 10, "minute": 21}
